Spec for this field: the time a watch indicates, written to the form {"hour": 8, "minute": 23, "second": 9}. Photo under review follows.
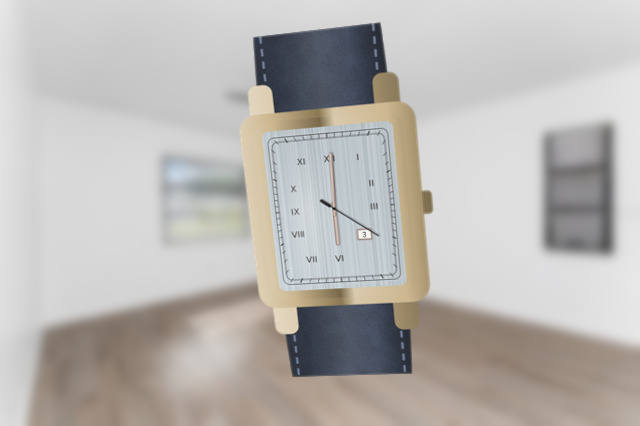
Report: {"hour": 6, "minute": 0, "second": 21}
